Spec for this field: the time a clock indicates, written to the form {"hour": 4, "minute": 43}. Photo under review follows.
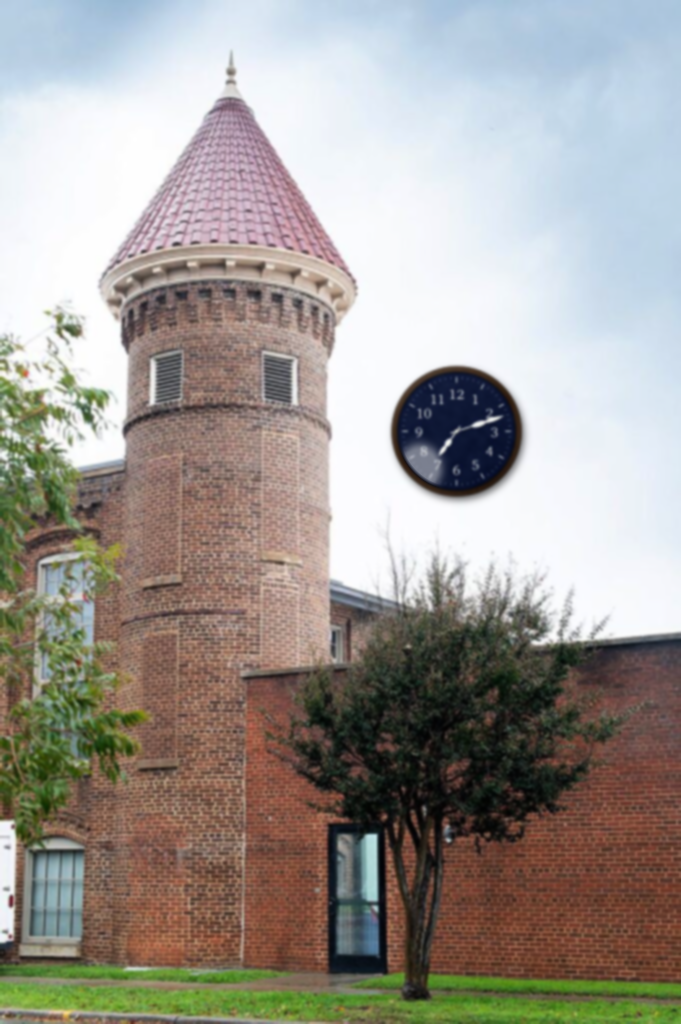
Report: {"hour": 7, "minute": 12}
